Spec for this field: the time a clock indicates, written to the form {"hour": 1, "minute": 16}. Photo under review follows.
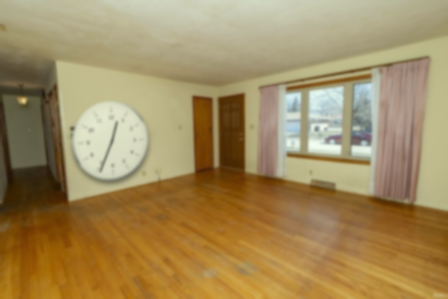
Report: {"hour": 12, "minute": 34}
